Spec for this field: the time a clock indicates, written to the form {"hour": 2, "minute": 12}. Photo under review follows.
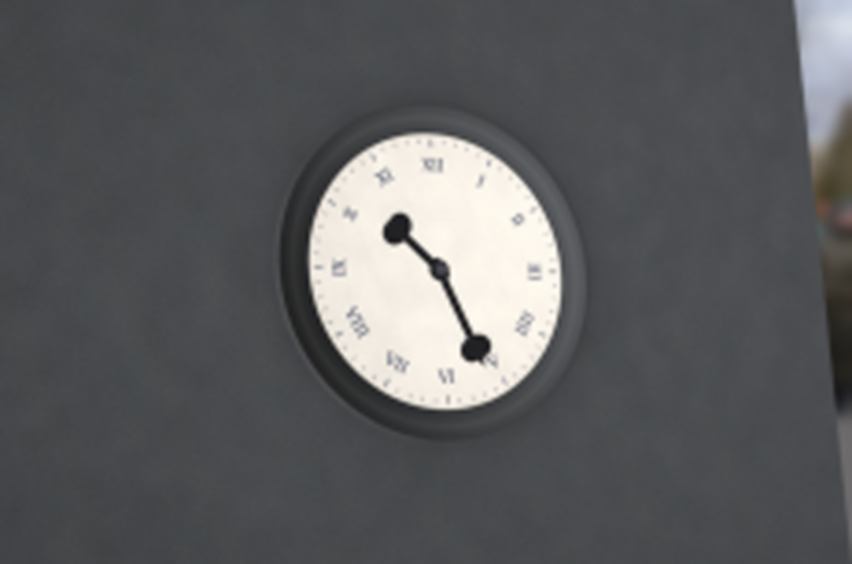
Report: {"hour": 10, "minute": 26}
